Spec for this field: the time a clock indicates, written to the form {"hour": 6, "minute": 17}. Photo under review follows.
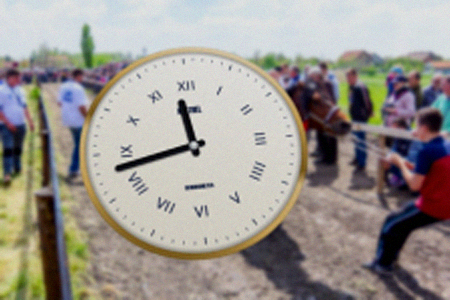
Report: {"hour": 11, "minute": 43}
